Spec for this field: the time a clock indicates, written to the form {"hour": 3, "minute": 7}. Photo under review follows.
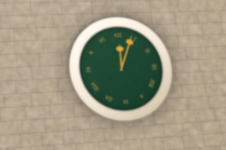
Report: {"hour": 12, "minute": 4}
